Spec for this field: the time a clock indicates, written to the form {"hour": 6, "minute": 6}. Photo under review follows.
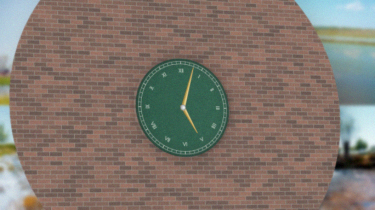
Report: {"hour": 5, "minute": 3}
